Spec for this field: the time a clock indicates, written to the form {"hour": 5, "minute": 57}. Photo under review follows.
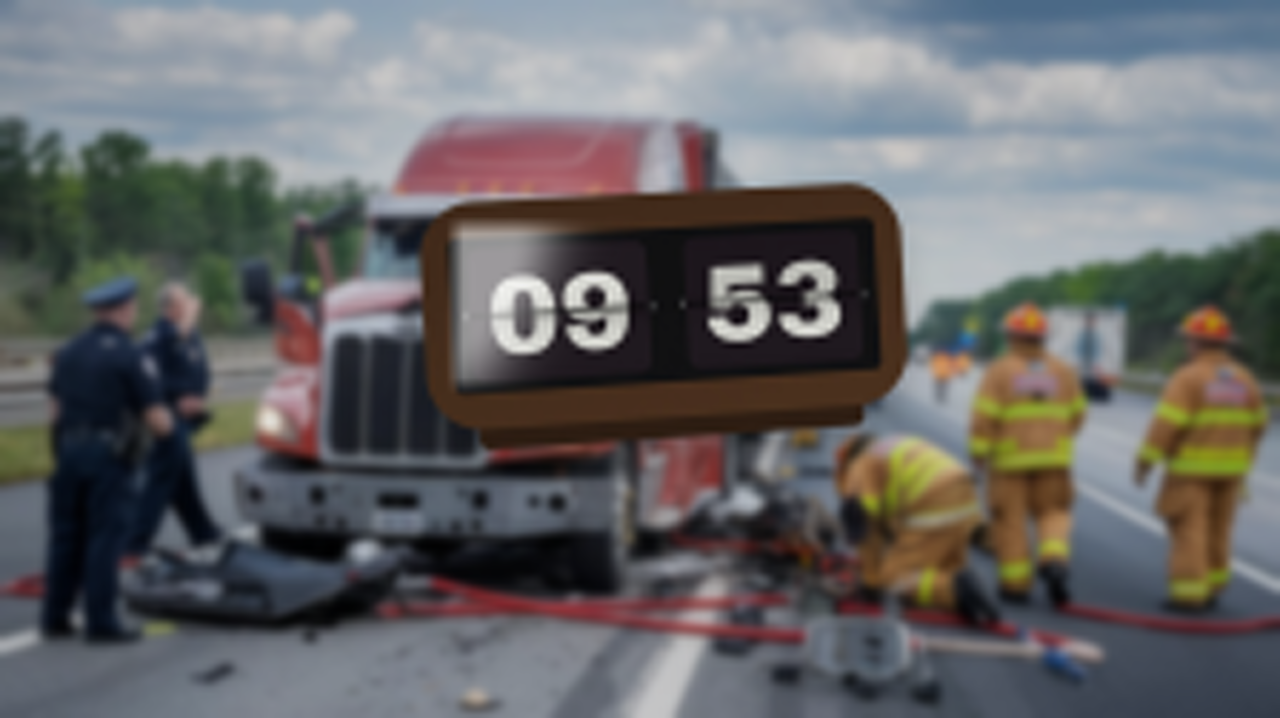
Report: {"hour": 9, "minute": 53}
